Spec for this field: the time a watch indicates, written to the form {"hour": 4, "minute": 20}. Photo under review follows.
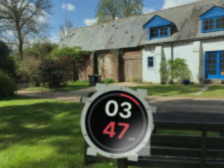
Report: {"hour": 3, "minute": 47}
